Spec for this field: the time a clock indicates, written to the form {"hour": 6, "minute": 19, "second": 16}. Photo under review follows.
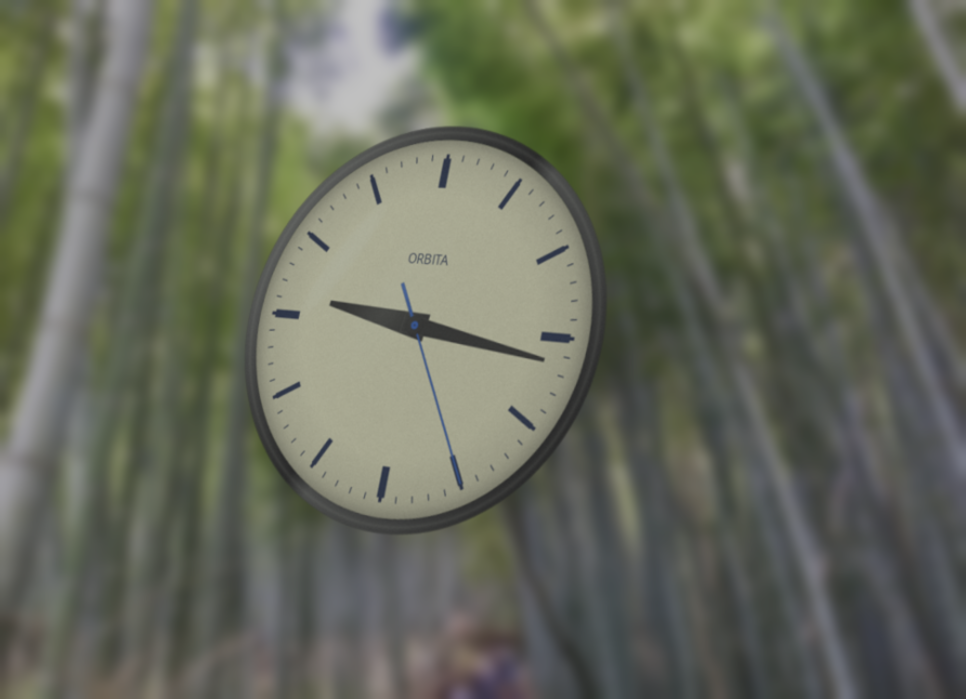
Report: {"hour": 9, "minute": 16, "second": 25}
